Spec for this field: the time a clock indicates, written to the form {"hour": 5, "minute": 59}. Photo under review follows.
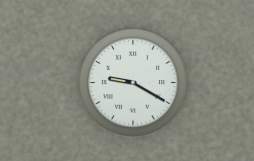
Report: {"hour": 9, "minute": 20}
